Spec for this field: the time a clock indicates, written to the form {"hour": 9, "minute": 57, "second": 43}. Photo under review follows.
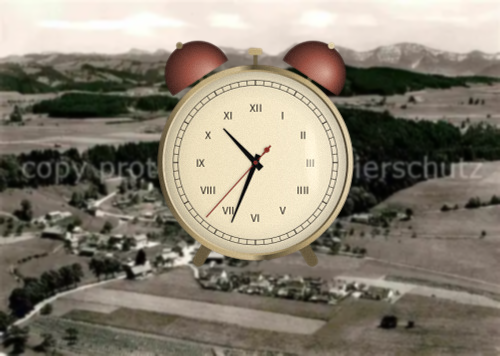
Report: {"hour": 10, "minute": 33, "second": 37}
